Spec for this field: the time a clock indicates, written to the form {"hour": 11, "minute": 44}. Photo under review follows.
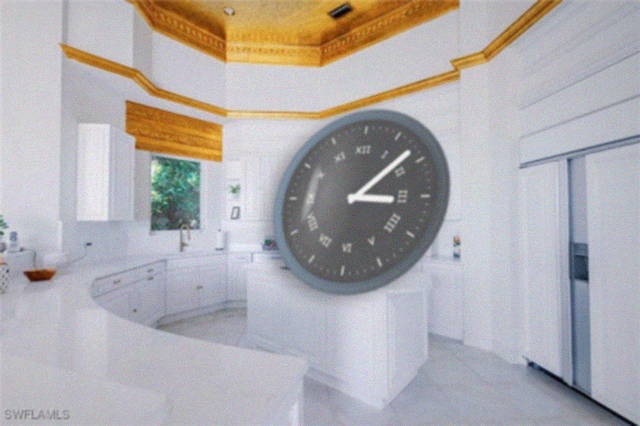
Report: {"hour": 3, "minute": 8}
